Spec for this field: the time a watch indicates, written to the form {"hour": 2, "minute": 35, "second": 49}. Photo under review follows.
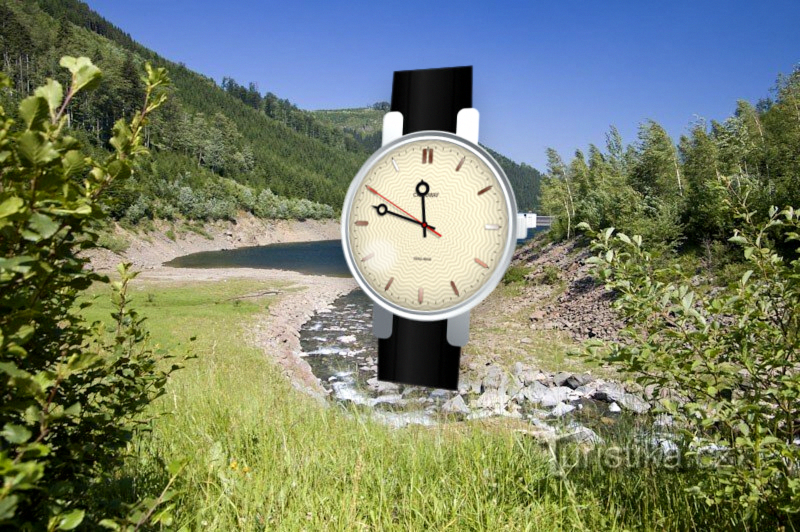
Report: {"hour": 11, "minute": 47, "second": 50}
